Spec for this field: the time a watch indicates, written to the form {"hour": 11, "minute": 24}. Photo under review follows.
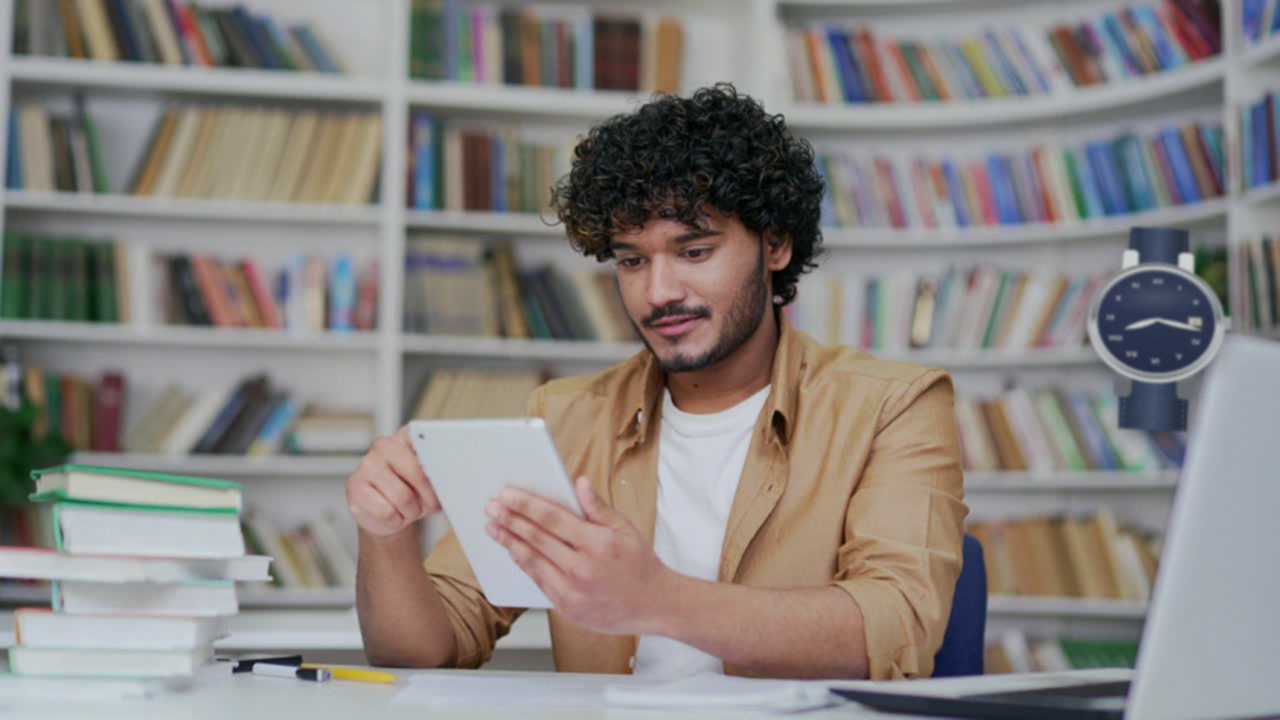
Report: {"hour": 8, "minute": 17}
